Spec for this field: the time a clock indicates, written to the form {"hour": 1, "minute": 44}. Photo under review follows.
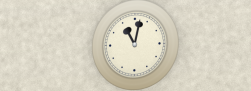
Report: {"hour": 11, "minute": 2}
